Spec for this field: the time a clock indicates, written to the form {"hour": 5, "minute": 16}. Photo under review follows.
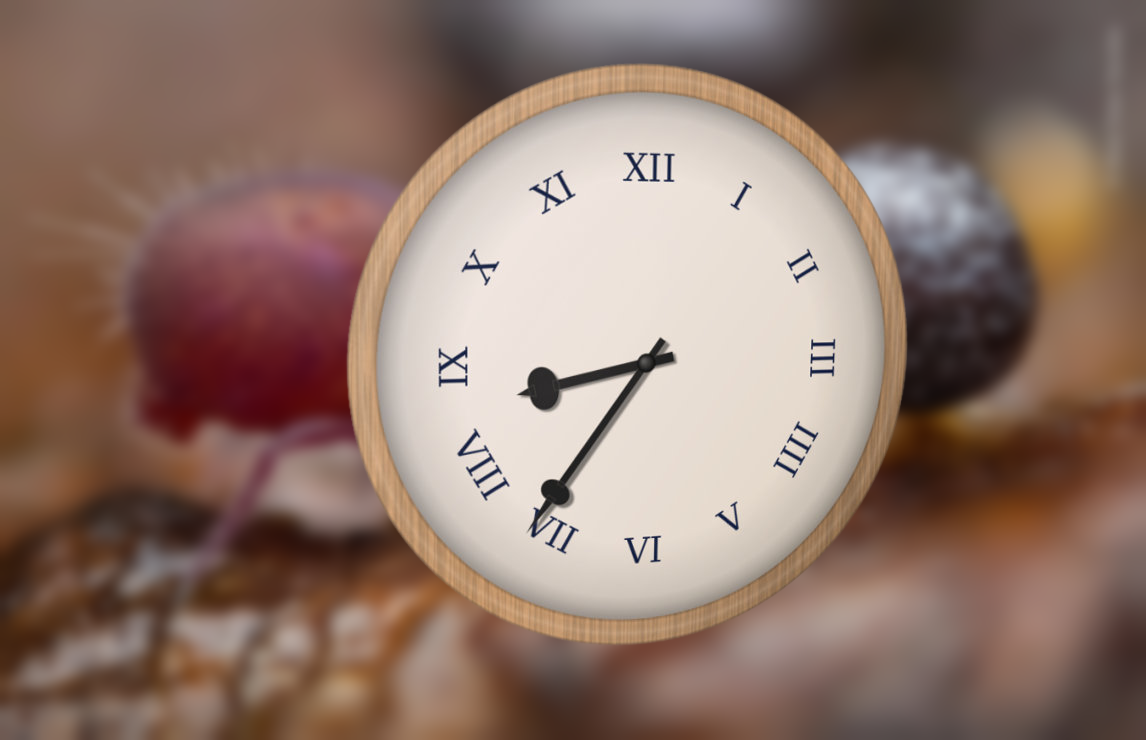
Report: {"hour": 8, "minute": 36}
